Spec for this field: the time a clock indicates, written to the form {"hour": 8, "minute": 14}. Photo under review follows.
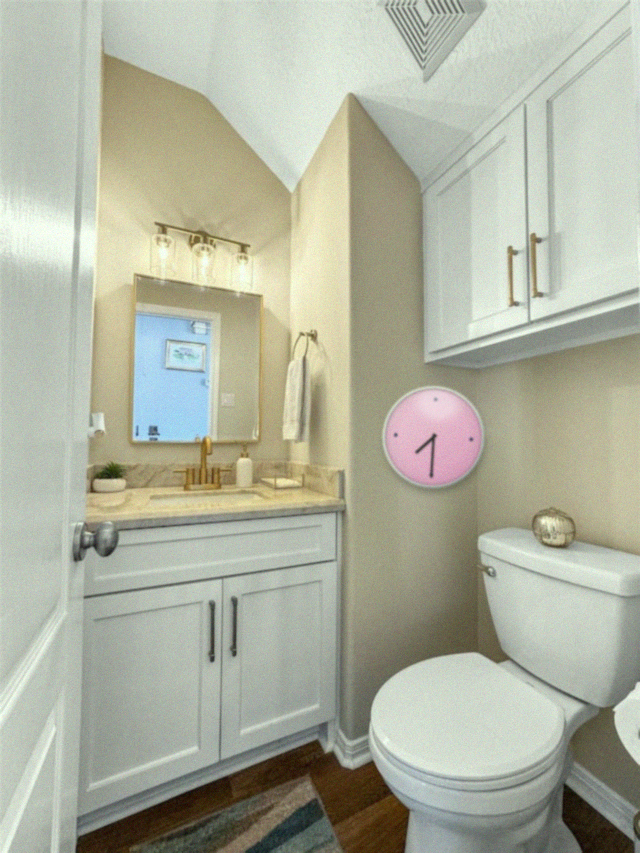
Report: {"hour": 7, "minute": 30}
